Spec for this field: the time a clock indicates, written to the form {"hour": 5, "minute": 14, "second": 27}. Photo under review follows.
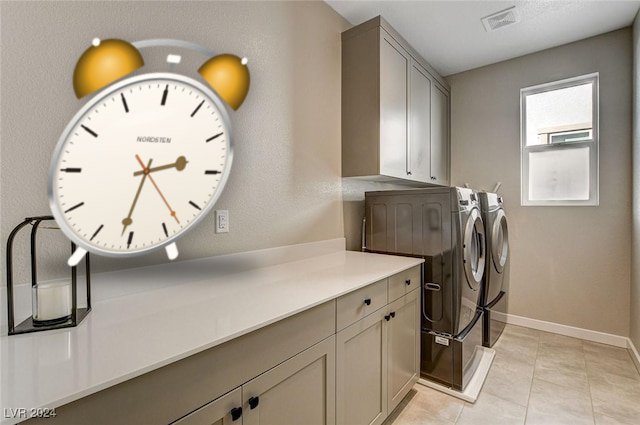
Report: {"hour": 2, "minute": 31, "second": 23}
